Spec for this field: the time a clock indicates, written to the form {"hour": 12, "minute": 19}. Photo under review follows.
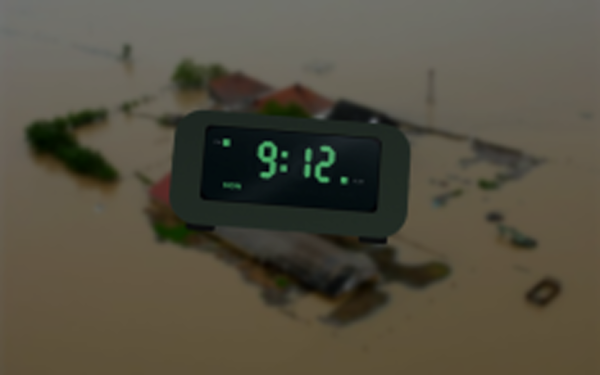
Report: {"hour": 9, "minute": 12}
